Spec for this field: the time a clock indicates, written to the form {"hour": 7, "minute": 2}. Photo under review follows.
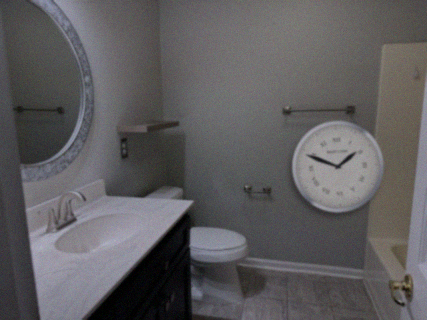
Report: {"hour": 1, "minute": 49}
